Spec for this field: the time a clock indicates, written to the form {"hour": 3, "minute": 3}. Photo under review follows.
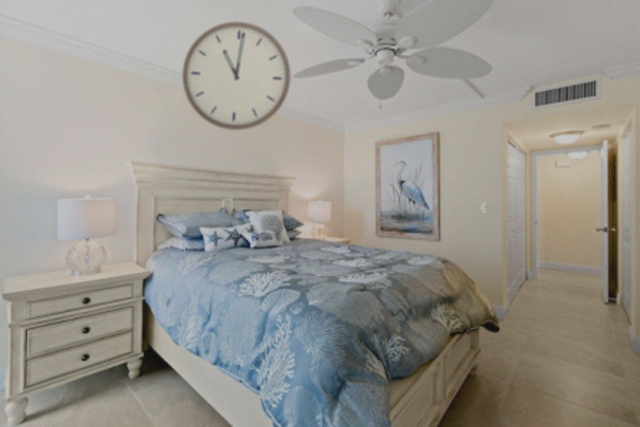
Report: {"hour": 11, "minute": 1}
